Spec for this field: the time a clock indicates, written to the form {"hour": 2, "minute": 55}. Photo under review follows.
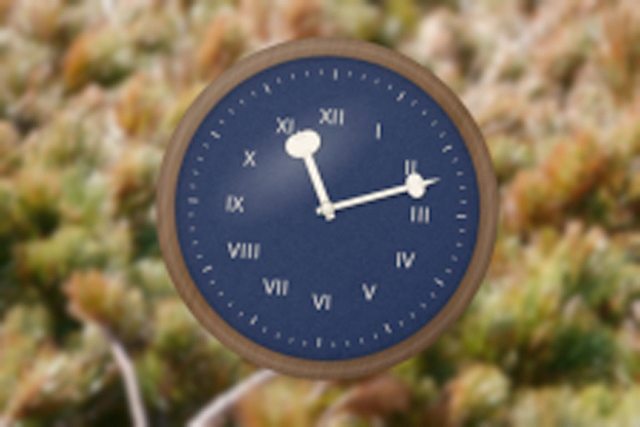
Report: {"hour": 11, "minute": 12}
